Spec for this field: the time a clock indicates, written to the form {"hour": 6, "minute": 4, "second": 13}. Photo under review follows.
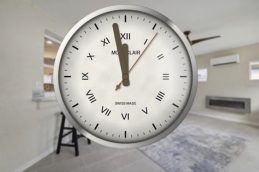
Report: {"hour": 11, "minute": 58, "second": 6}
